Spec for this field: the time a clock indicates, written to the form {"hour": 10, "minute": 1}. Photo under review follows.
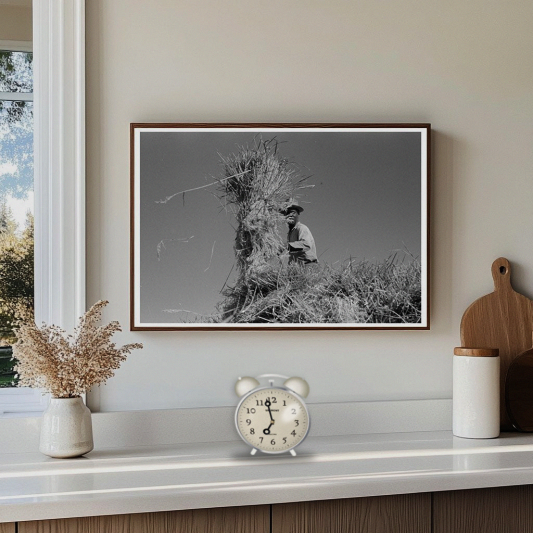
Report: {"hour": 6, "minute": 58}
